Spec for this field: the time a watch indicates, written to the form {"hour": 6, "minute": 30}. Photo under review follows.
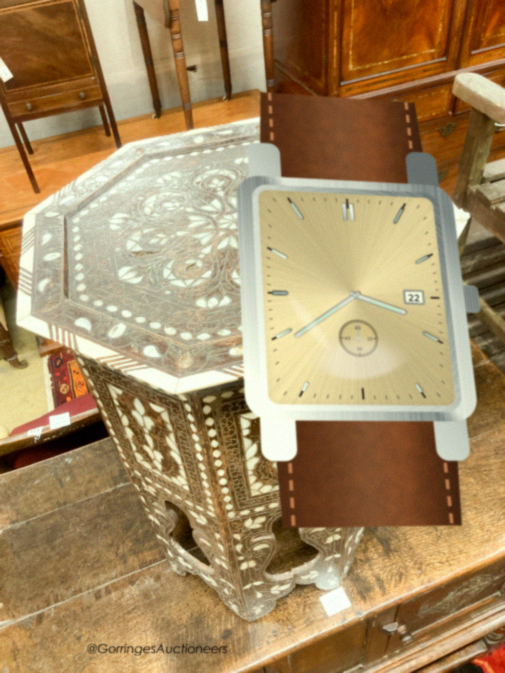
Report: {"hour": 3, "minute": 39}
